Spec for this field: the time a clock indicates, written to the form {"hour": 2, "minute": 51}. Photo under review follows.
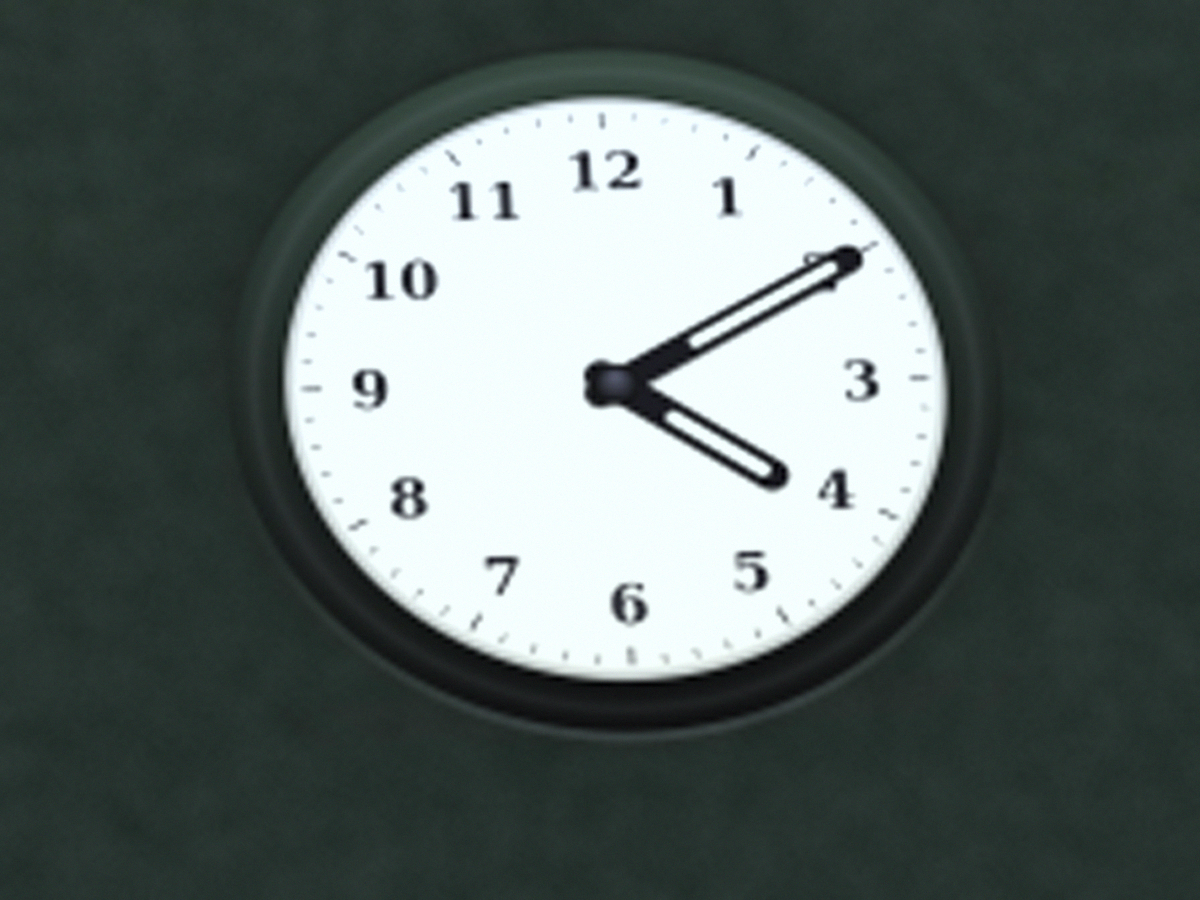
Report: {"hour": 4, "minute": 10}
